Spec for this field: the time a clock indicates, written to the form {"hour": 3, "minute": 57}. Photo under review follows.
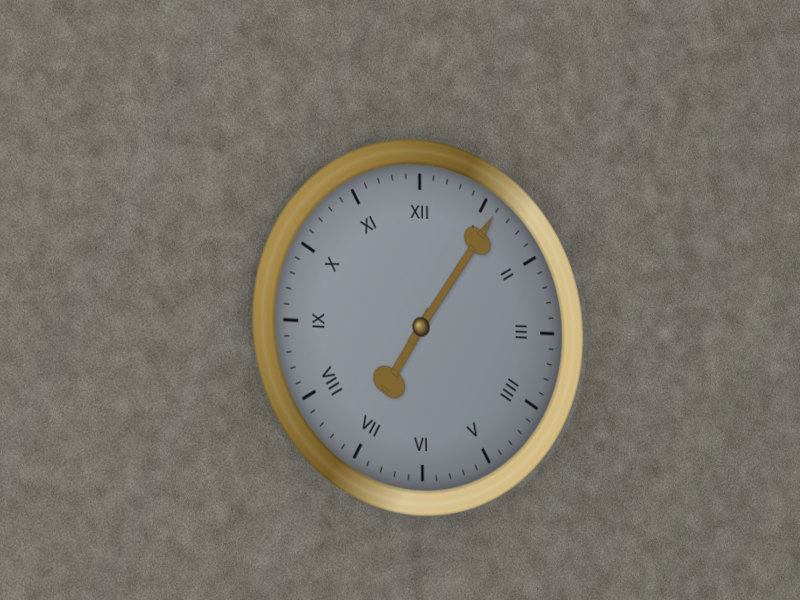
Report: {"hour": 7, "minute": 6}
